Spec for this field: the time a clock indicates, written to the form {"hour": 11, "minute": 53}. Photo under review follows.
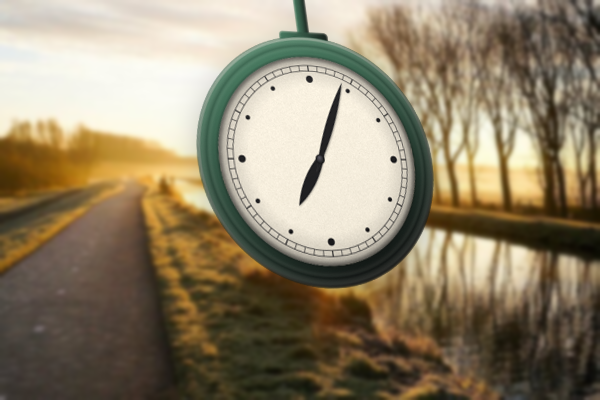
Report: {"hour": 7, "minute": 4}
